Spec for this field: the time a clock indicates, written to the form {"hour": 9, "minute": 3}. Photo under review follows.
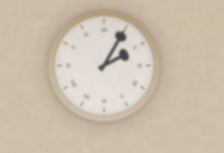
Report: {"hour": 2, "minute": 5}
